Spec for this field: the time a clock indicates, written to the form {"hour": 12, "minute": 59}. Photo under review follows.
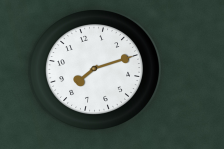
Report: {"hour": 8, "minute": 15}
